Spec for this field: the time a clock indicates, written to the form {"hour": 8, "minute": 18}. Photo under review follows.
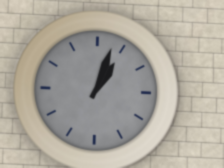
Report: {"hour": 1, "minute": 3}
